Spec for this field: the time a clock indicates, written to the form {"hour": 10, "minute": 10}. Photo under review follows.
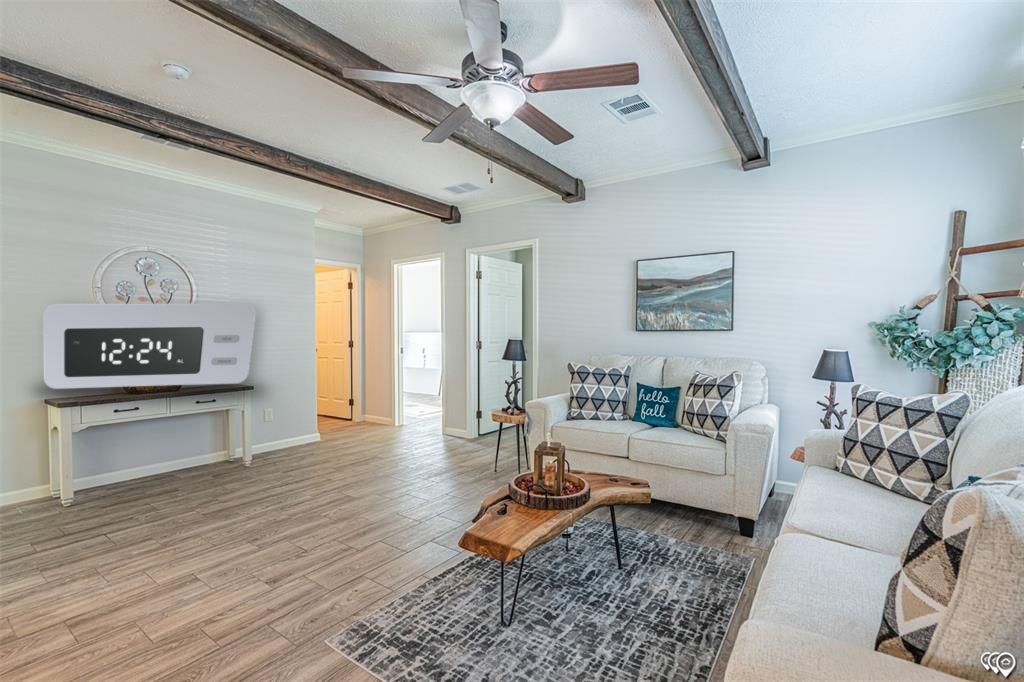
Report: {"hour": 12, "minute": 24}
